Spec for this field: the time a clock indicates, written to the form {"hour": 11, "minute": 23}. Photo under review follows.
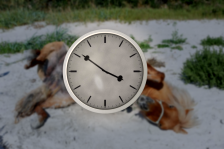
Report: {"hour": 3, "minute": 51}
